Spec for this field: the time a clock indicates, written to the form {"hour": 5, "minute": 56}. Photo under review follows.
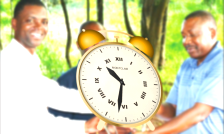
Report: {"hour": 10, "minute": 32}
